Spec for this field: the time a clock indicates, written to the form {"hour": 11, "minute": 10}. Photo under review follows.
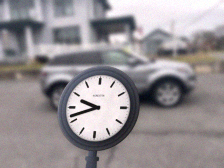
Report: {"hour": 9, "minute": 42}
